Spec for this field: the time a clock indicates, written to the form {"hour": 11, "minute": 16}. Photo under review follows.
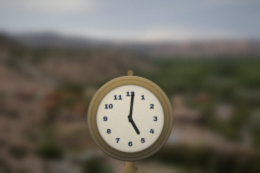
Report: {"hour": 5, "minute": 1}
